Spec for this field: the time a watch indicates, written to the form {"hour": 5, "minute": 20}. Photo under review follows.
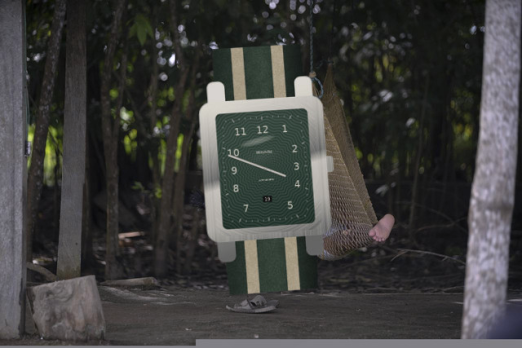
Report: {"hour": 3, "minute": 49}
